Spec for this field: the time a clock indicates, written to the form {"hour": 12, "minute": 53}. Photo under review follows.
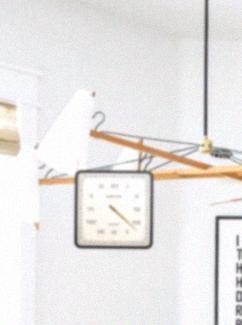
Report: {"hour": 4, "minute": 22}
